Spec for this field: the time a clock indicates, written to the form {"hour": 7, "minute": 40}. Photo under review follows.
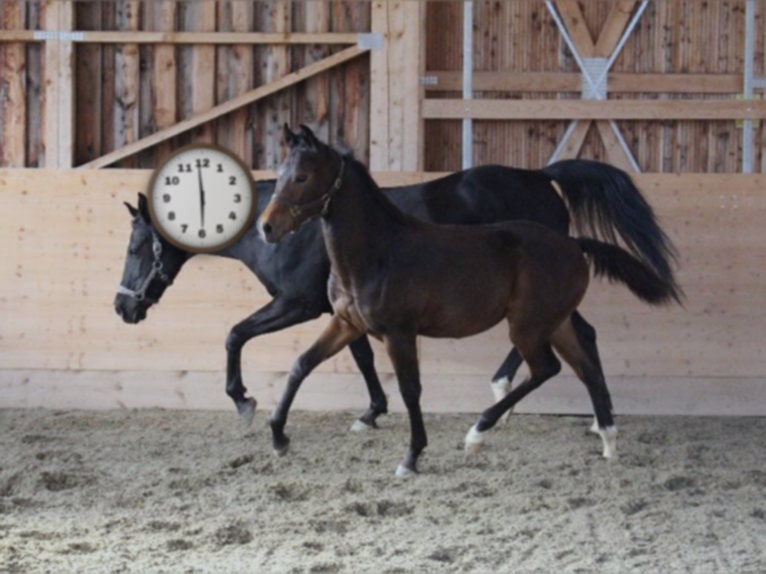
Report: {"hour": 5, "minute": 59}
